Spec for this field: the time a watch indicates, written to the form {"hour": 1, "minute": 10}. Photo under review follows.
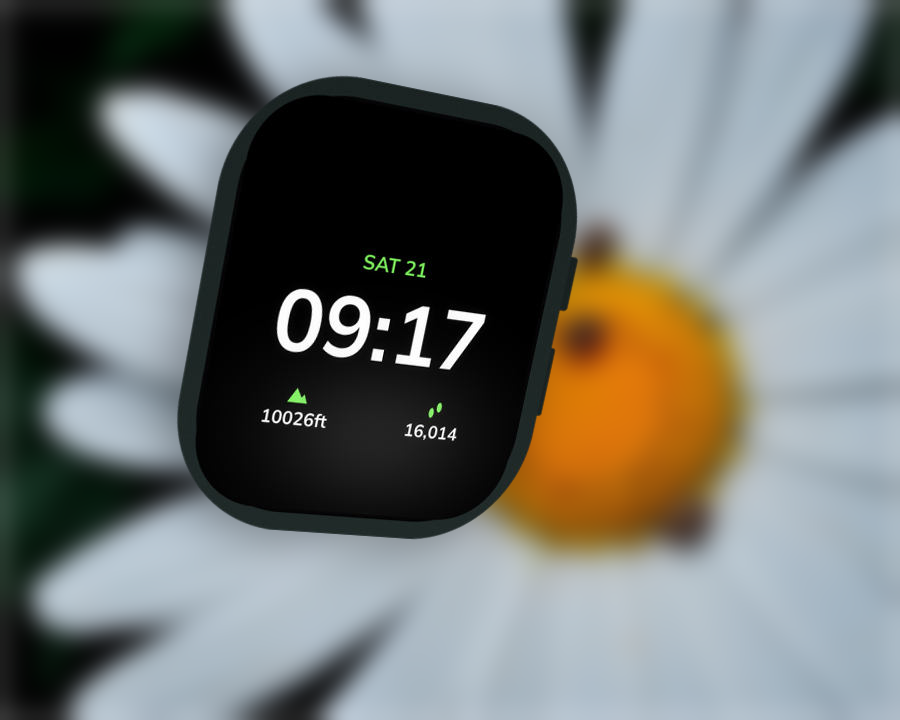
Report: {"hour": 9, "minute": 17}
